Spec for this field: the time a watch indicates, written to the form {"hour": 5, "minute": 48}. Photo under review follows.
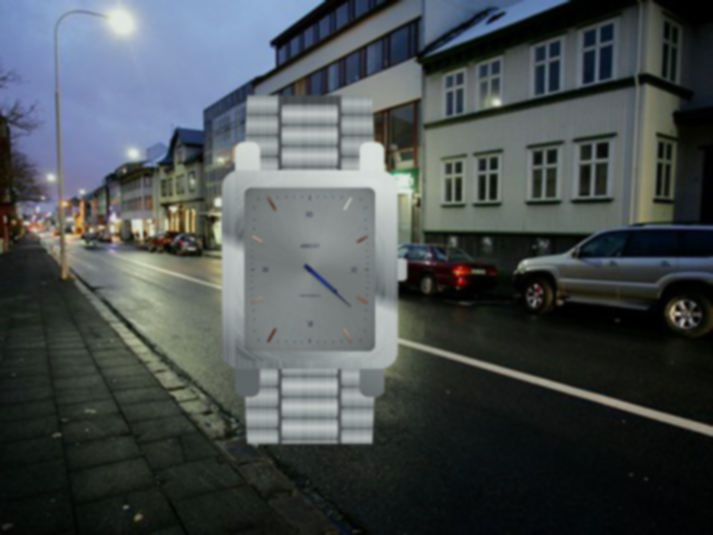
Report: {"hour": 4, "minute": 22}
